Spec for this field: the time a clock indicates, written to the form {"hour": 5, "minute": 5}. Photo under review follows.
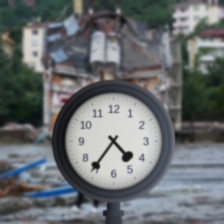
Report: {"hour": 4, "minute": 36}
